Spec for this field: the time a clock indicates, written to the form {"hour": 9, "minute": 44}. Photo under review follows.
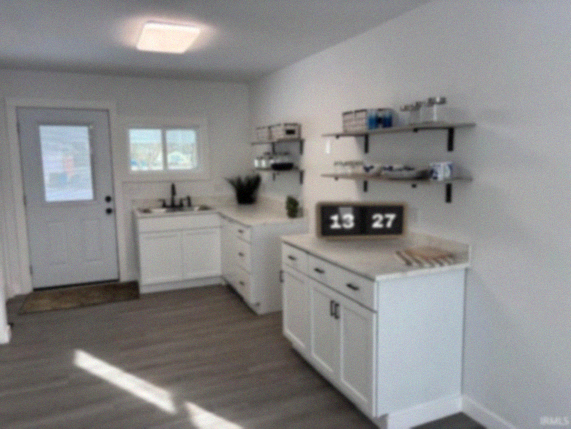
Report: {"hour": 13, "minute": 27}
